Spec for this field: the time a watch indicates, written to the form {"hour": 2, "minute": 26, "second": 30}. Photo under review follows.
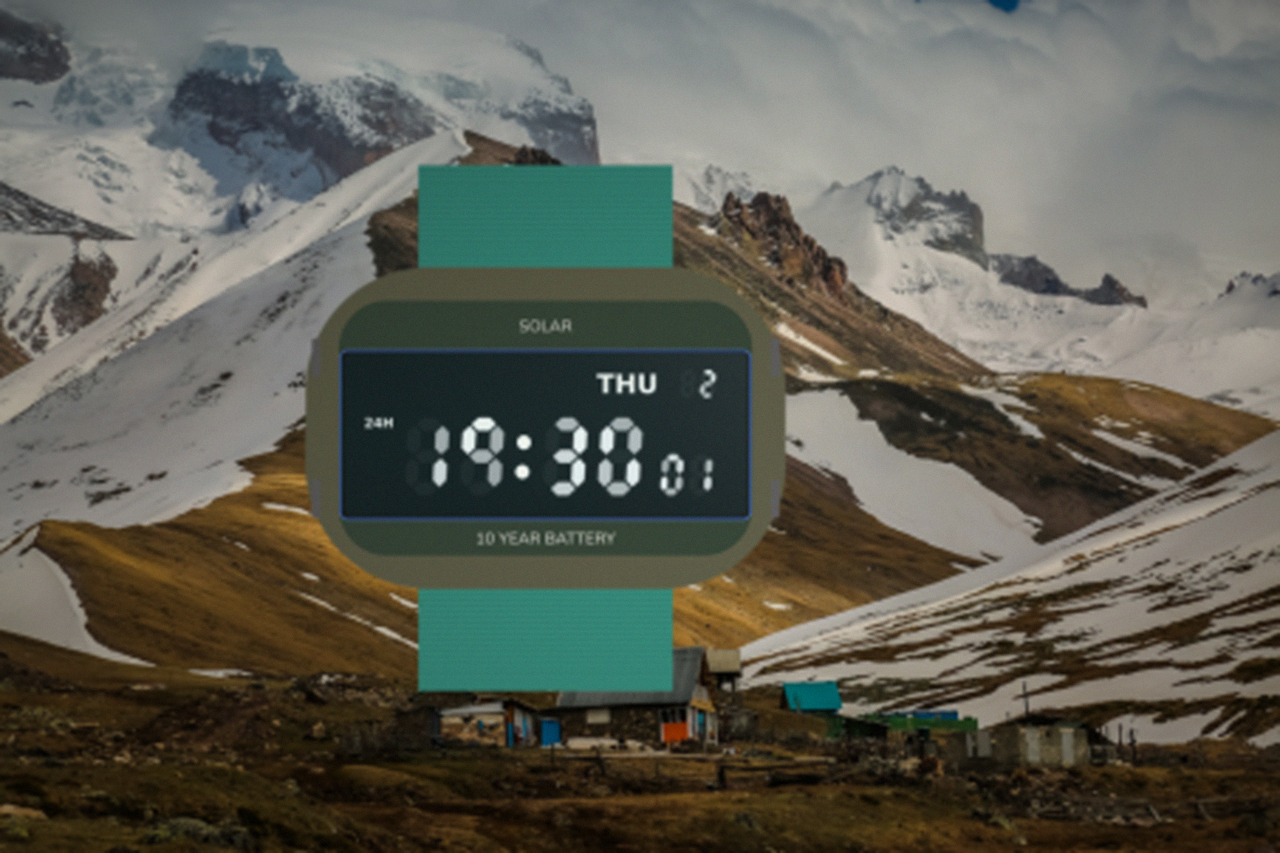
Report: {"hour": 19, "minute": 30, "second": 1}
